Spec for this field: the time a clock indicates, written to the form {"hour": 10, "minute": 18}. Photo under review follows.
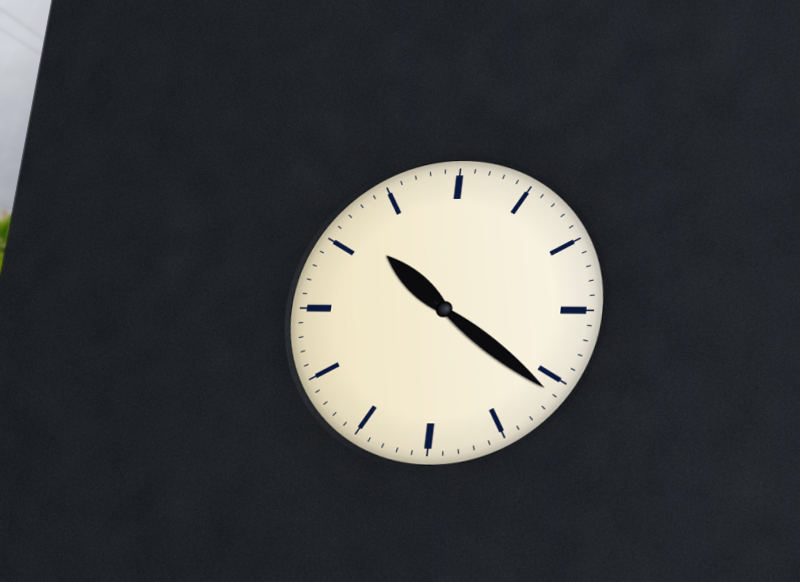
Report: {"hour": 10, "minute": 21}
